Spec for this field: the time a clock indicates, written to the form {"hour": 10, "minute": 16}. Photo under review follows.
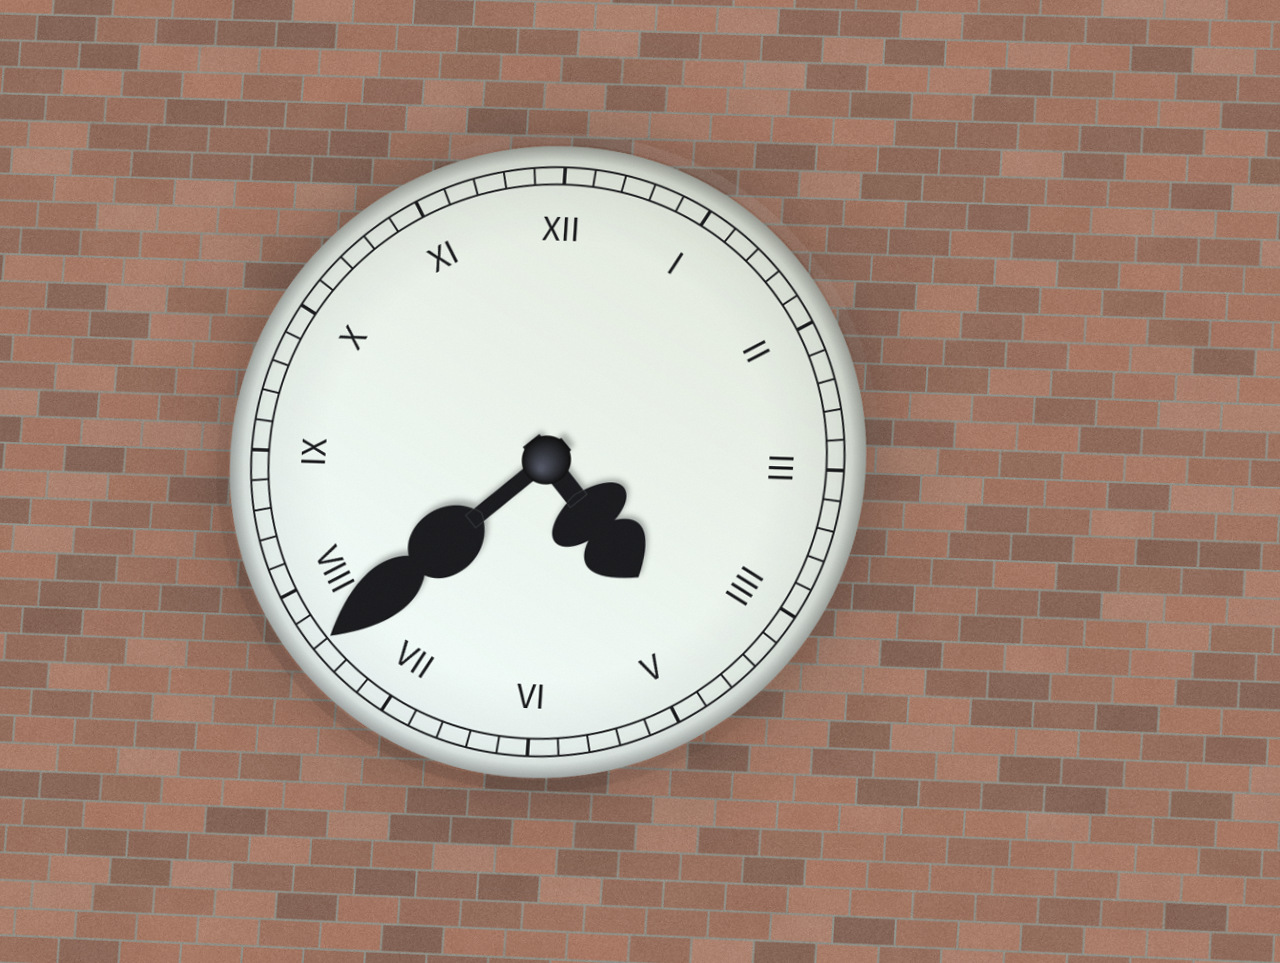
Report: {"hour": 4, "minute": 38}
